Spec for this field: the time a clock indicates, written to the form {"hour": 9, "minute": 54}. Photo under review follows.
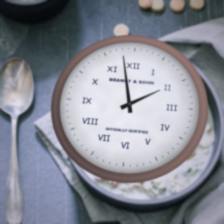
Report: {"hour": 1, "minute": 58}
